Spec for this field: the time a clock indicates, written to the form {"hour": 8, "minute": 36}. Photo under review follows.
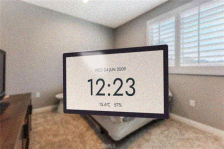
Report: {"hour": 12, "minute": 23}
